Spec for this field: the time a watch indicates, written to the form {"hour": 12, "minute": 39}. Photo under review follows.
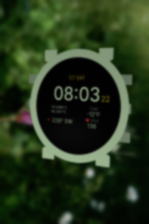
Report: {"hour": 8, "minute": 3}
